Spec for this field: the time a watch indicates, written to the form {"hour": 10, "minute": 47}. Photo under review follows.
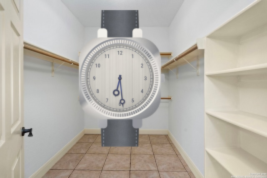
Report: {"hour": 6, "minute": 29}
